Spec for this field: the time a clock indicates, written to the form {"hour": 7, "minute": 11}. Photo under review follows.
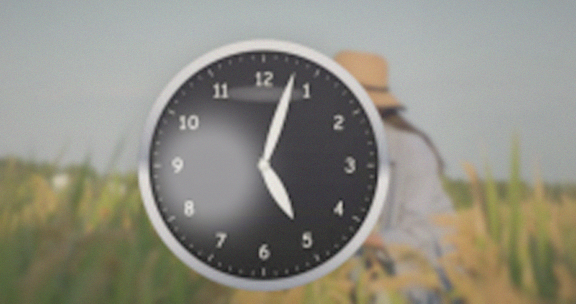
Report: {"hour": 5, "minute": 3}
